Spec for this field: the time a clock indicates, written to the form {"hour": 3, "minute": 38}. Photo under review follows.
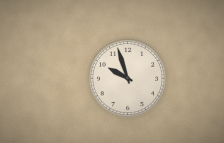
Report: {"hour": 9, "minute": 57}
